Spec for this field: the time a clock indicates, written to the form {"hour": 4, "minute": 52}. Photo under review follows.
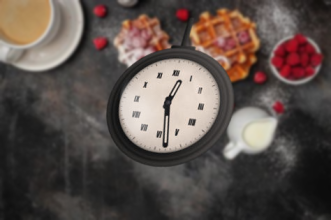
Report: {"hour": 12, "minute": 28}
